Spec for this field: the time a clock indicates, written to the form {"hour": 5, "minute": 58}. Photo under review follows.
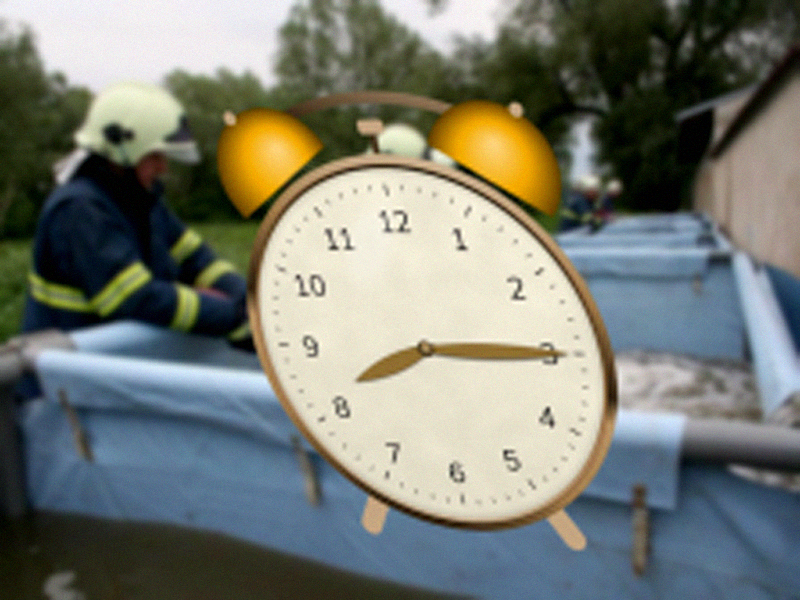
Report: {"hour": 8, "minute": 15}
